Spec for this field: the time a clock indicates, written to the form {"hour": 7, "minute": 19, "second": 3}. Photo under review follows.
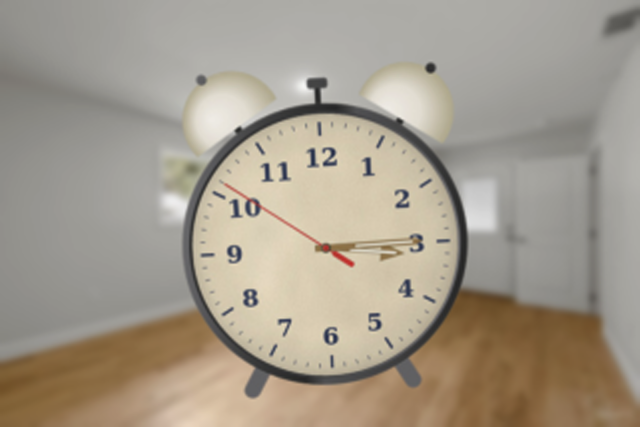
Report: {"hour": 3, "minute": 14, "second": 51}
